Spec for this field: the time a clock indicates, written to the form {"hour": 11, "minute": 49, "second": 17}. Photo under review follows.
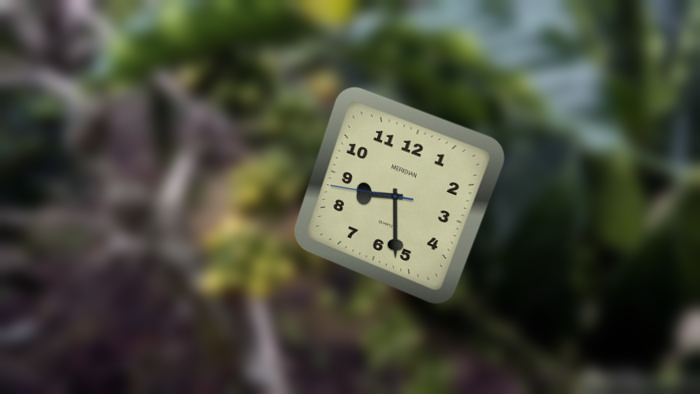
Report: {"hour": 8, "minute": 26, "second": 43}
